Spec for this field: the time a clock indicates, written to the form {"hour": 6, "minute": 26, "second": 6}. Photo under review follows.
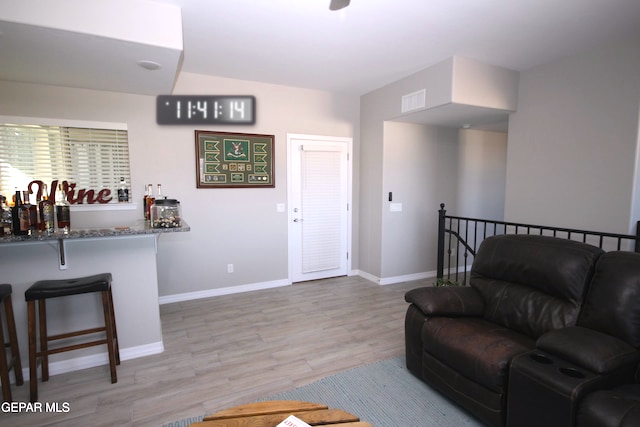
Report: {"hour": 11, "minute": 41, "second": 14}
